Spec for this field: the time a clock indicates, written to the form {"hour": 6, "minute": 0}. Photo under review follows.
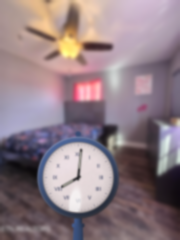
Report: {"hour": 8, "minute": 1}
